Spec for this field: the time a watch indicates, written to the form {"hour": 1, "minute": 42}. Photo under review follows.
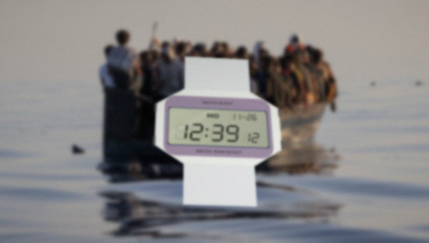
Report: {"hour": 12, "minute": 39}
